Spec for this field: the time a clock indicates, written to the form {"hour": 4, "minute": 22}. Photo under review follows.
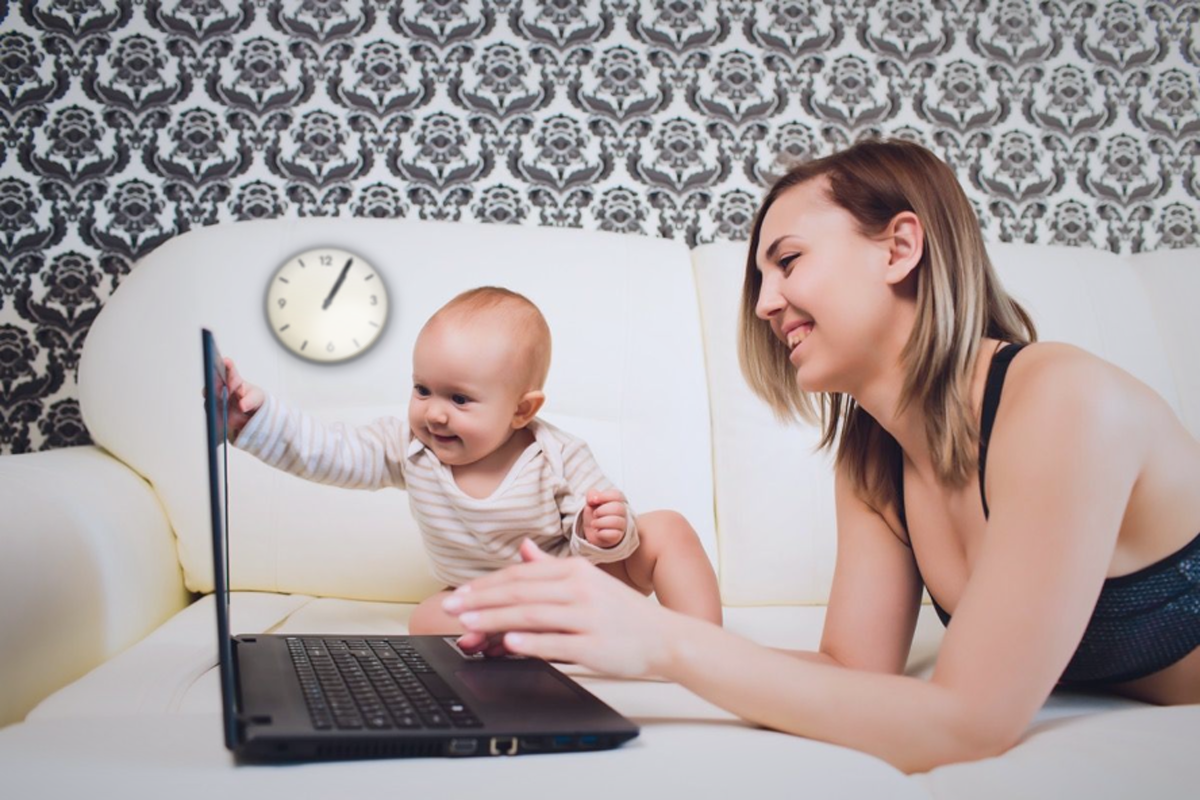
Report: {"hour": 1, "minute": 5}
